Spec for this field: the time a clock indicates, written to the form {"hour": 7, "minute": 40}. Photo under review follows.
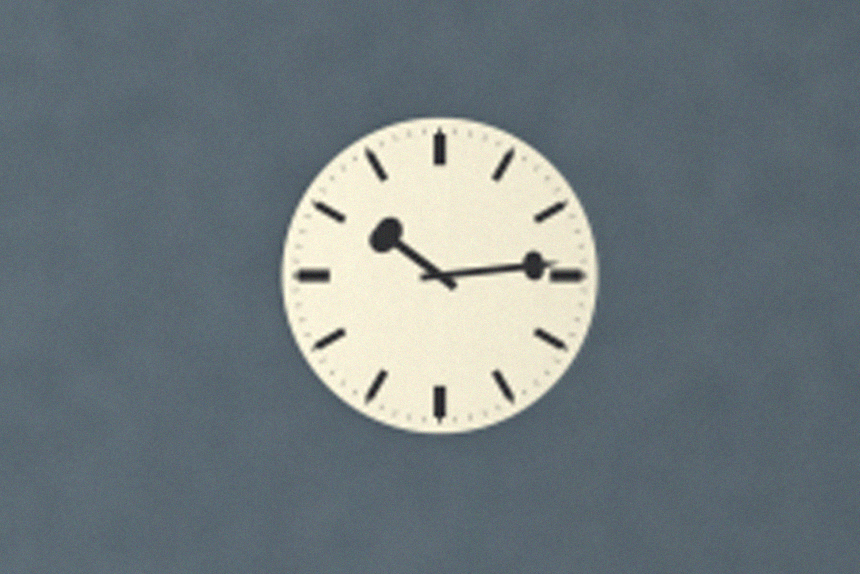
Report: {"hour": 10, "minute": 14}
